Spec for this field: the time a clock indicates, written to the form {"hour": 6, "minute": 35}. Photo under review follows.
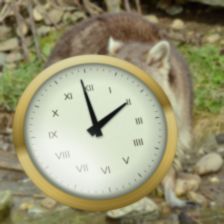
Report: {"hour": 1, "minute": 59}
